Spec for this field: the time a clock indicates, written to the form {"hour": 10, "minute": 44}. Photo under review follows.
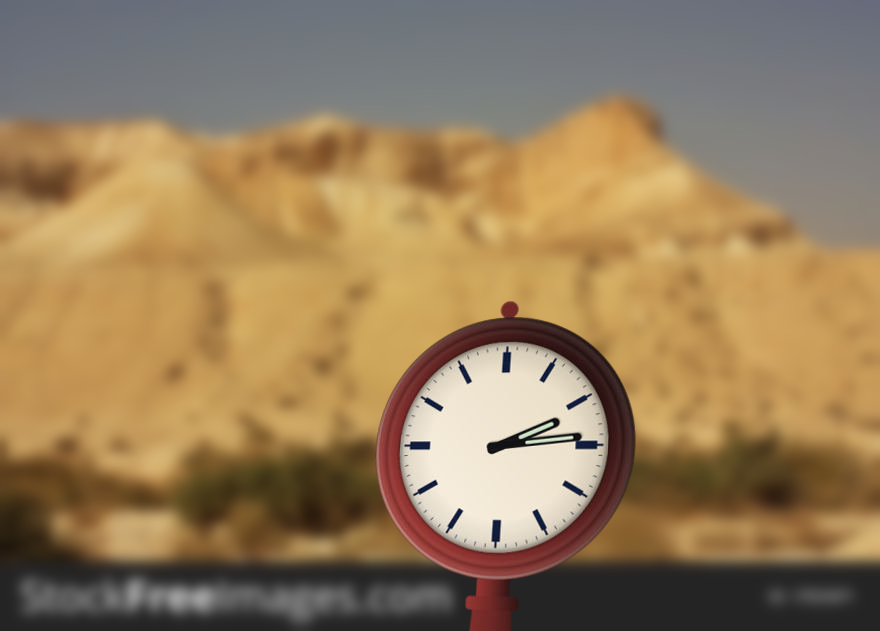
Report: {"hour": 2, "minute": 14}
